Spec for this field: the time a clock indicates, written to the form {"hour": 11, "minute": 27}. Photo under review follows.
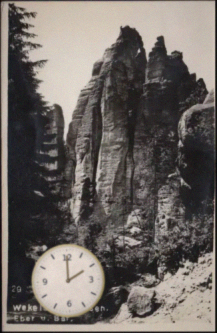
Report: {"hour": 2, "minute": 0}
